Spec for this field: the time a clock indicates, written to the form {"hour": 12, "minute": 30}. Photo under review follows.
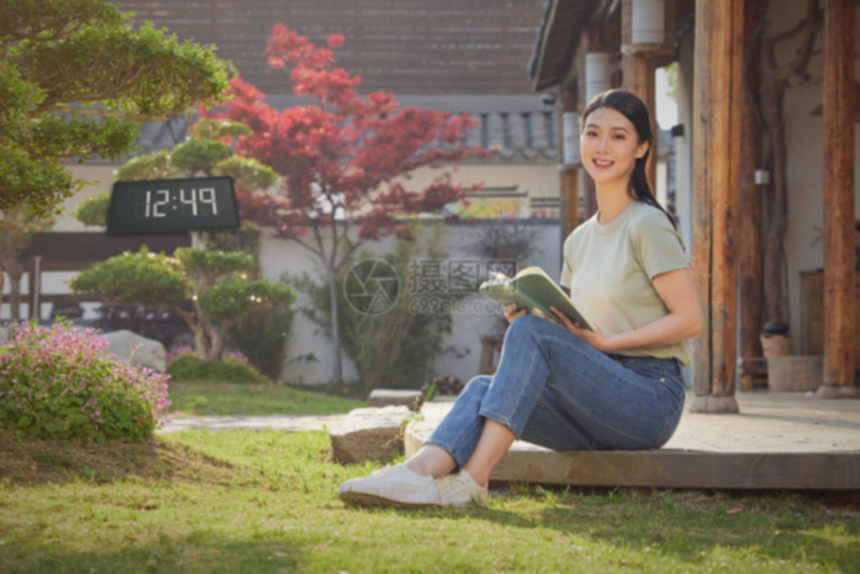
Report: {"hour": 12, "minute": 49}
